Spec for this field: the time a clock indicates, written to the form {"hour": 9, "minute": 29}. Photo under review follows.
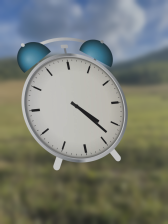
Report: {"hour": 4, "minute": 23}
